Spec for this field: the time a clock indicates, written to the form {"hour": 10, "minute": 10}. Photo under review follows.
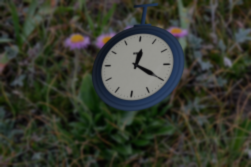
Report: {"hour": 12, "minute": 20}
